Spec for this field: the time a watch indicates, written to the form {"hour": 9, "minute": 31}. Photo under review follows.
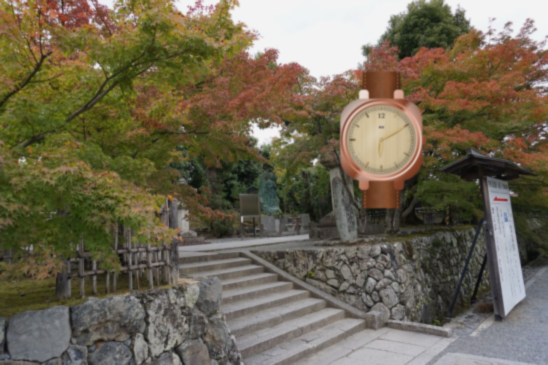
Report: {"hour": 6, "minute": 10}
